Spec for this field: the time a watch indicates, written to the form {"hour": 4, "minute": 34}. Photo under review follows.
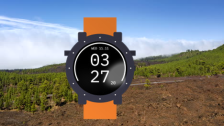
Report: {"hour": 3, "minute": 27}
